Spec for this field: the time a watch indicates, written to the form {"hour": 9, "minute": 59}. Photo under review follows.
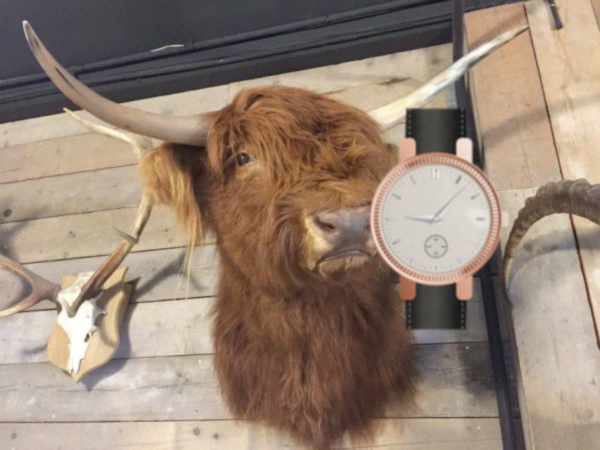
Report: {"hour": 9, "minute": 7}
